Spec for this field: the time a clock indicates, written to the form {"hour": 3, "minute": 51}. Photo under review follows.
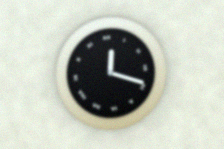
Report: {"hour": 12, "minute": 19}
